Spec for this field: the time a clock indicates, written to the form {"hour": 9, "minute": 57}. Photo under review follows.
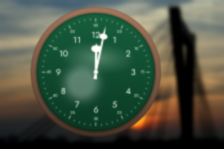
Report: {"hour": 12, "minute": 2}
